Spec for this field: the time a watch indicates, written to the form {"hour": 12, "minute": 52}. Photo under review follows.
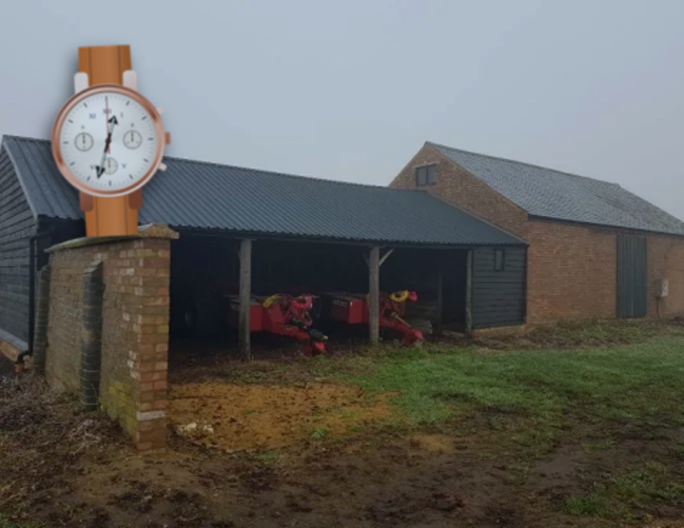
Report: {"hour": 12, "minute": 33}
